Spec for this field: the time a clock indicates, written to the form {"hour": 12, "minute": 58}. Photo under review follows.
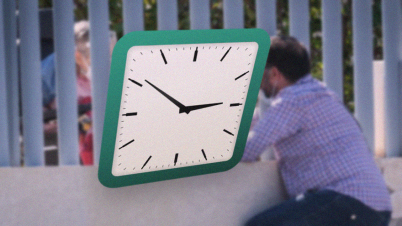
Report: {"hour": 2, "minute": 51}
